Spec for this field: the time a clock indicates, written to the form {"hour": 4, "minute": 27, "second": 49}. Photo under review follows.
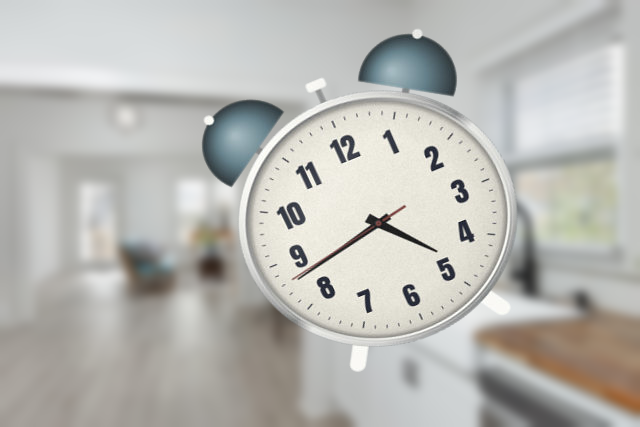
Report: {"hour": 4, "minute": 42, "second": 43}
